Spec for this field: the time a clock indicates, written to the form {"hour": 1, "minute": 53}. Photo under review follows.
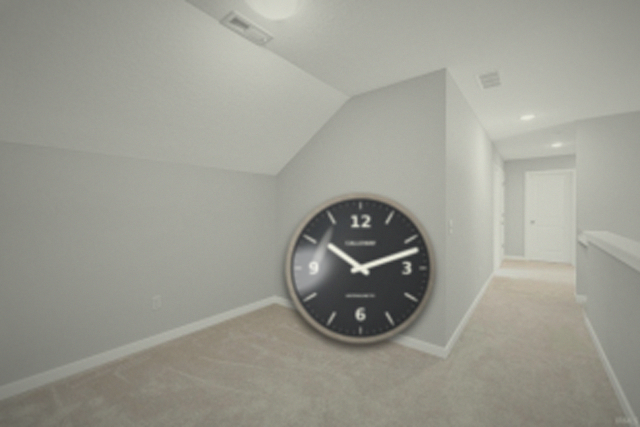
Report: {"hour": 10, "minute": 12}
